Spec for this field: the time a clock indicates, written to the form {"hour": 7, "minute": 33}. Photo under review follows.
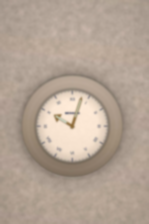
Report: {"hour": 10, "minute": 3}
